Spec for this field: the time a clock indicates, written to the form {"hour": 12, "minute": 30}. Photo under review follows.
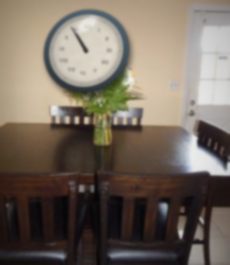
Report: {"hour": 10, "minute": 54}
